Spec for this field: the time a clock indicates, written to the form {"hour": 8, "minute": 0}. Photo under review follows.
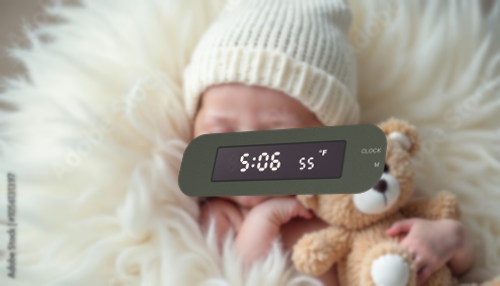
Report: {"hour": 5, "minute": 6}
